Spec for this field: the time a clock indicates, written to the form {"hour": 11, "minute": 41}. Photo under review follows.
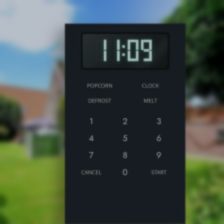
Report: {"hour": 11, "minute": 9}
